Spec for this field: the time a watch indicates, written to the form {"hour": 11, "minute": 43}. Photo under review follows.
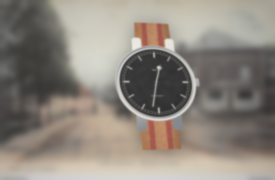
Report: {"hour": 12, "minute": 32}
